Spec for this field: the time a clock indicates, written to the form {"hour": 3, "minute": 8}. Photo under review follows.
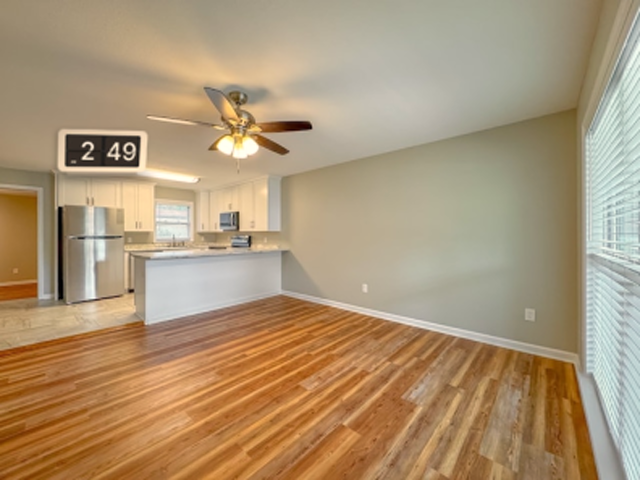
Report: {"hour": 2, "minute": 49}
